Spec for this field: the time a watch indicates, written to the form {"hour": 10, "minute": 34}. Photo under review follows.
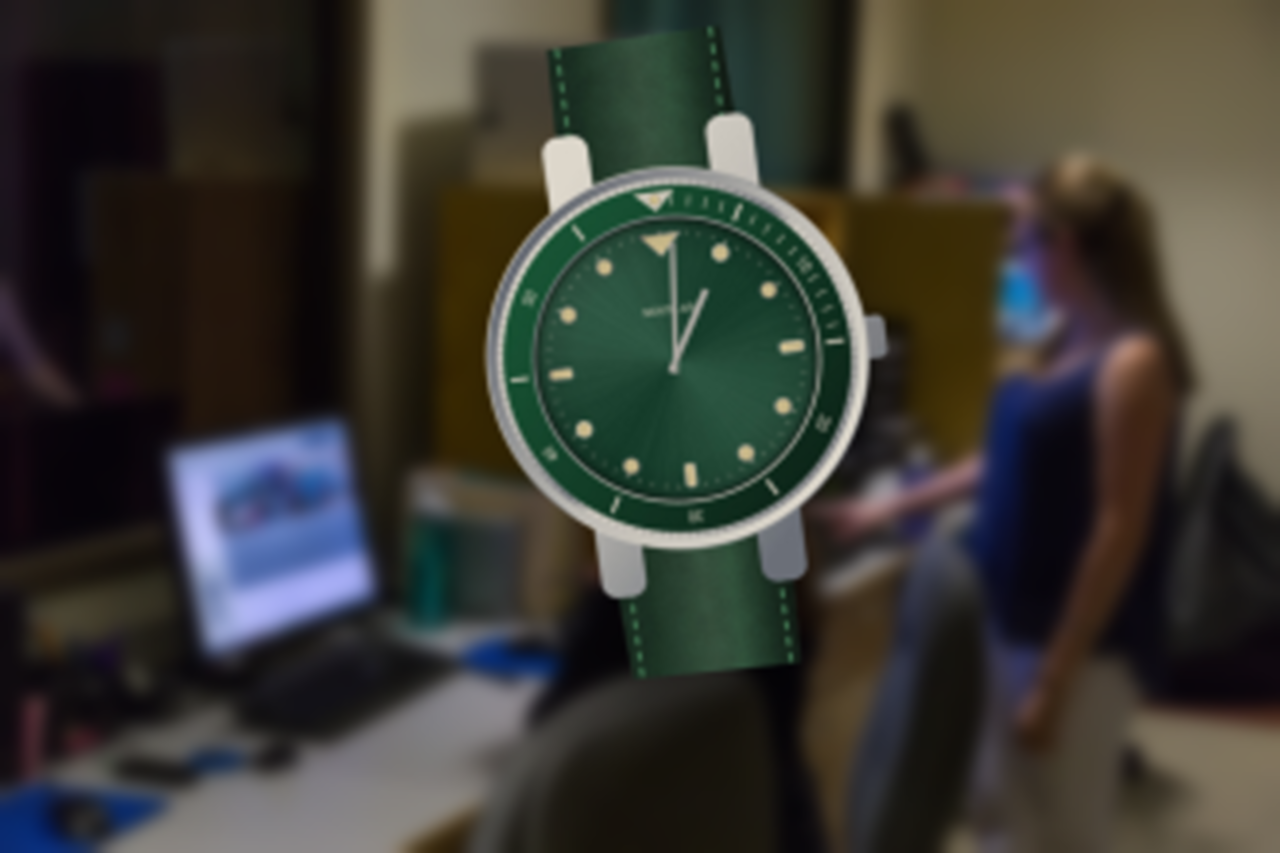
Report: {"hour": 1, "minute": 1}
